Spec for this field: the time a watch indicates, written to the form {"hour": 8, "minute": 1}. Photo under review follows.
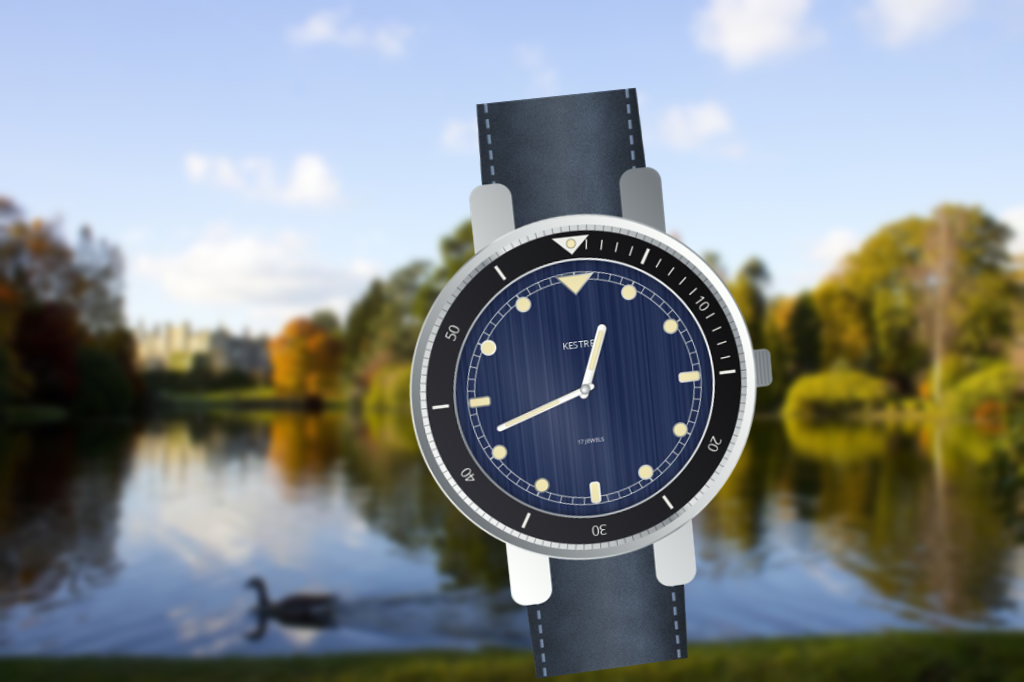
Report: {"hour": 12, "minute": 42}
